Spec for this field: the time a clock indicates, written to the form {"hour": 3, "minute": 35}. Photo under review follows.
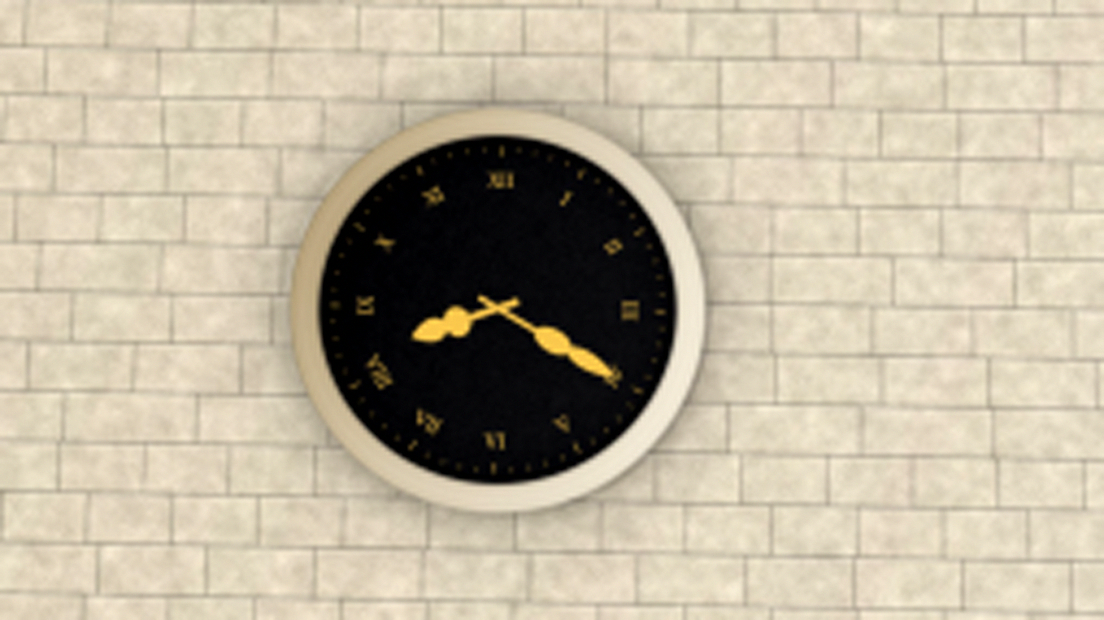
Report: {"hour": 8, "minute": 20}
